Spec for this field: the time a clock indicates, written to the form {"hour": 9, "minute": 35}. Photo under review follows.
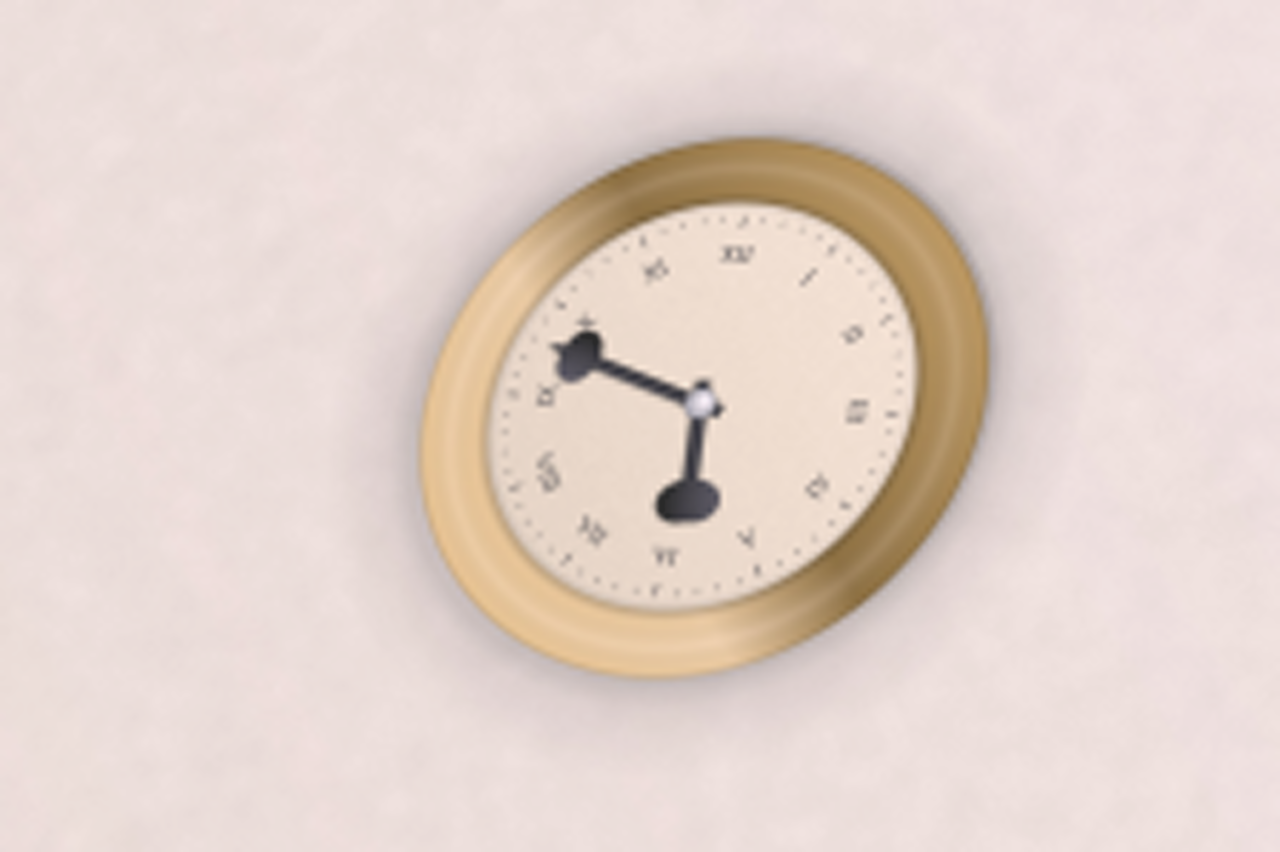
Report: {"hour": 5, "minute": 48}
